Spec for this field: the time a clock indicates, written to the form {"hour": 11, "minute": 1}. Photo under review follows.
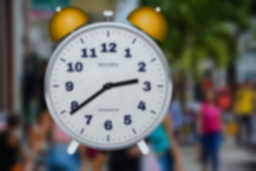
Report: {"hour": 2, "minute": 39}
